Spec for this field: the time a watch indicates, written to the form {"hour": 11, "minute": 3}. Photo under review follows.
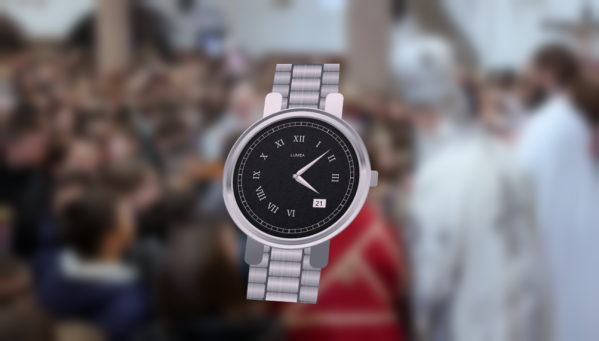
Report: {"hour": 4, "minute": 8}
